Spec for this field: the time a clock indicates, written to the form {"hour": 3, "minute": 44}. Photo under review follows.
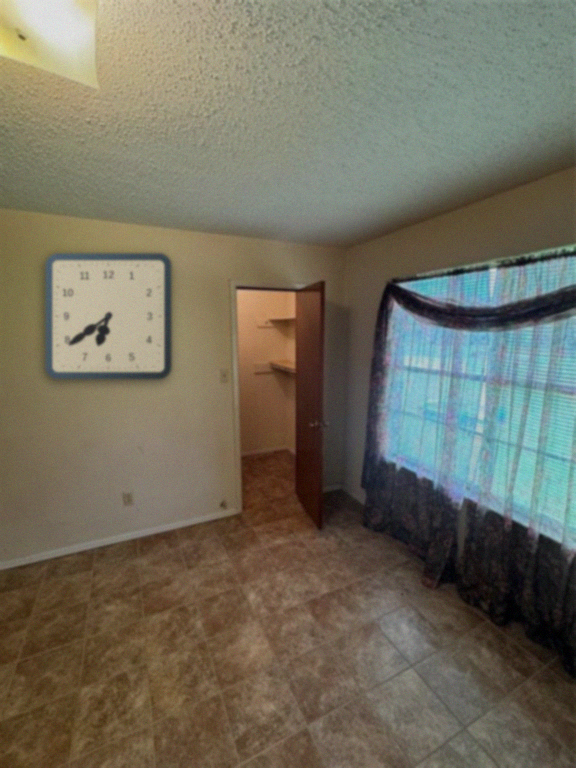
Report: {"hour": 6, "minute": 39}
